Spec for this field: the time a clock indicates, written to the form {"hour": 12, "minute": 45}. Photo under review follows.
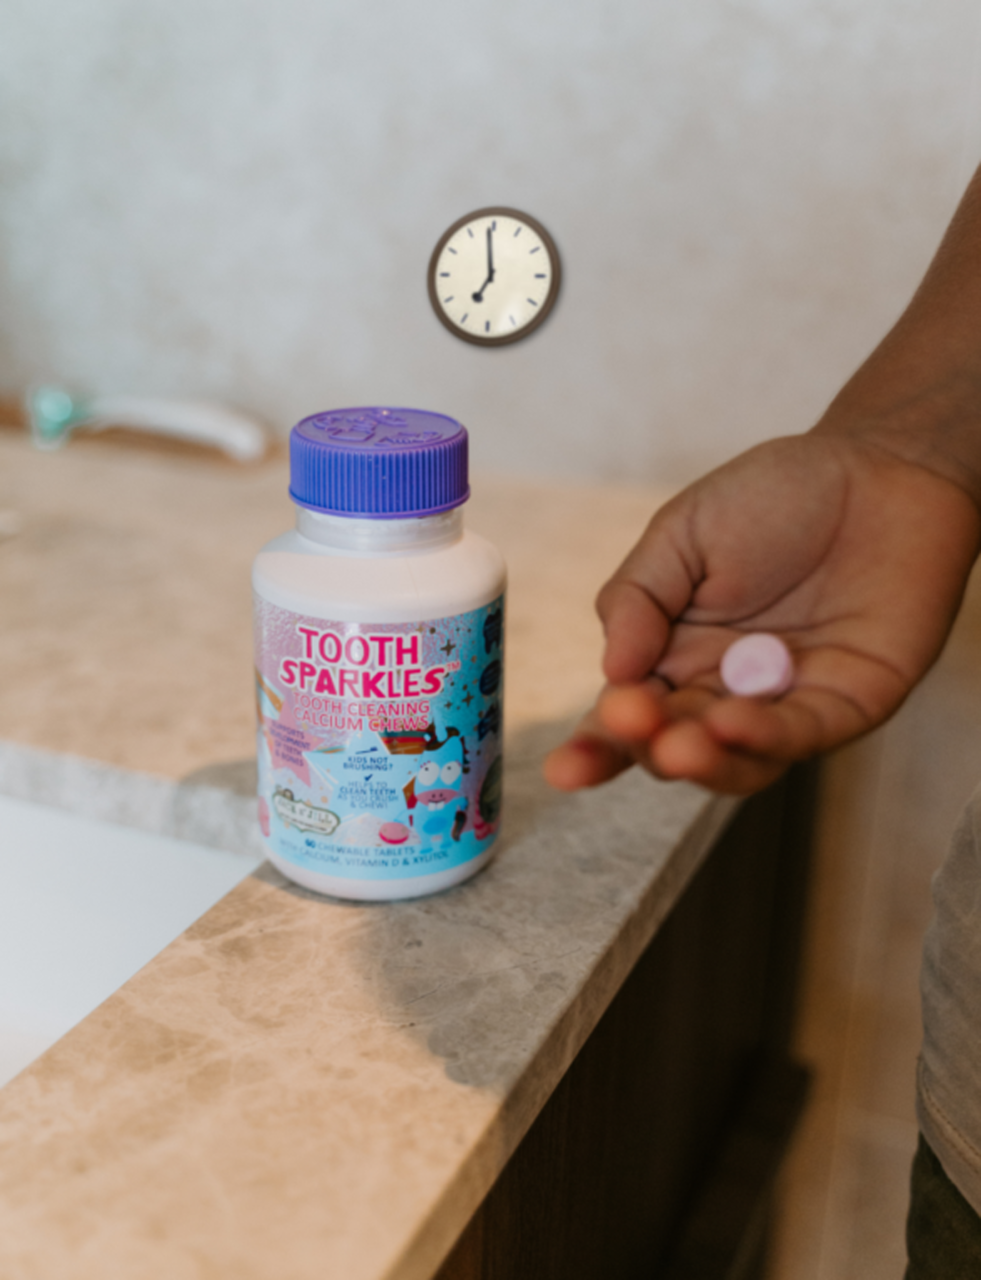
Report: {"hour": 6, "minute": 59}
